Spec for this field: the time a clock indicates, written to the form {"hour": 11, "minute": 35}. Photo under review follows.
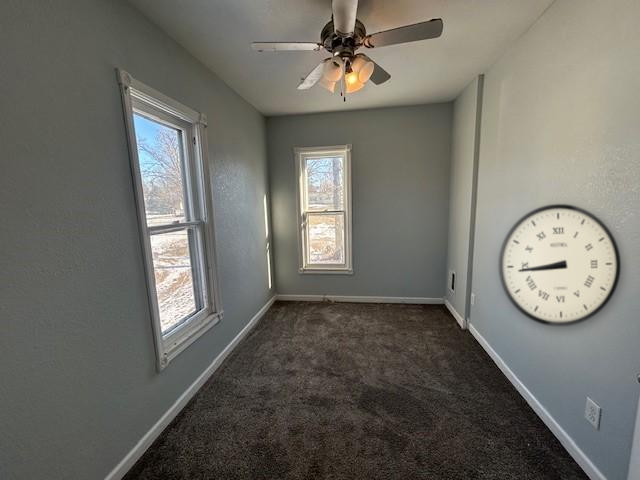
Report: {"hour": 8, "minute": 44}
